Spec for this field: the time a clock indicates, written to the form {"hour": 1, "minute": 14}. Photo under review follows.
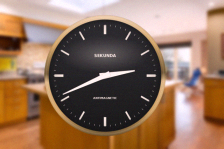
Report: {"hour": 2, "minute": 41}
